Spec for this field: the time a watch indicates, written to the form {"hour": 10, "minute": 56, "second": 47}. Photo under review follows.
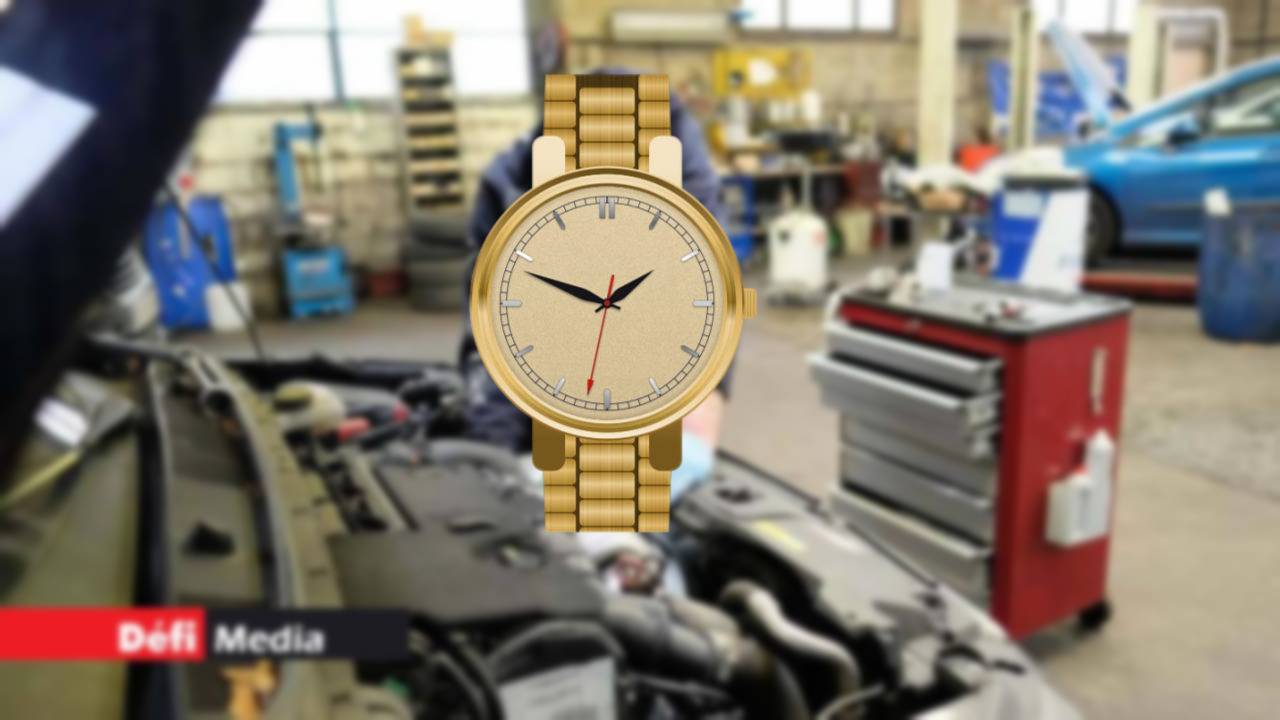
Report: {"hour": 1, "minute": 48, "second": 32}
